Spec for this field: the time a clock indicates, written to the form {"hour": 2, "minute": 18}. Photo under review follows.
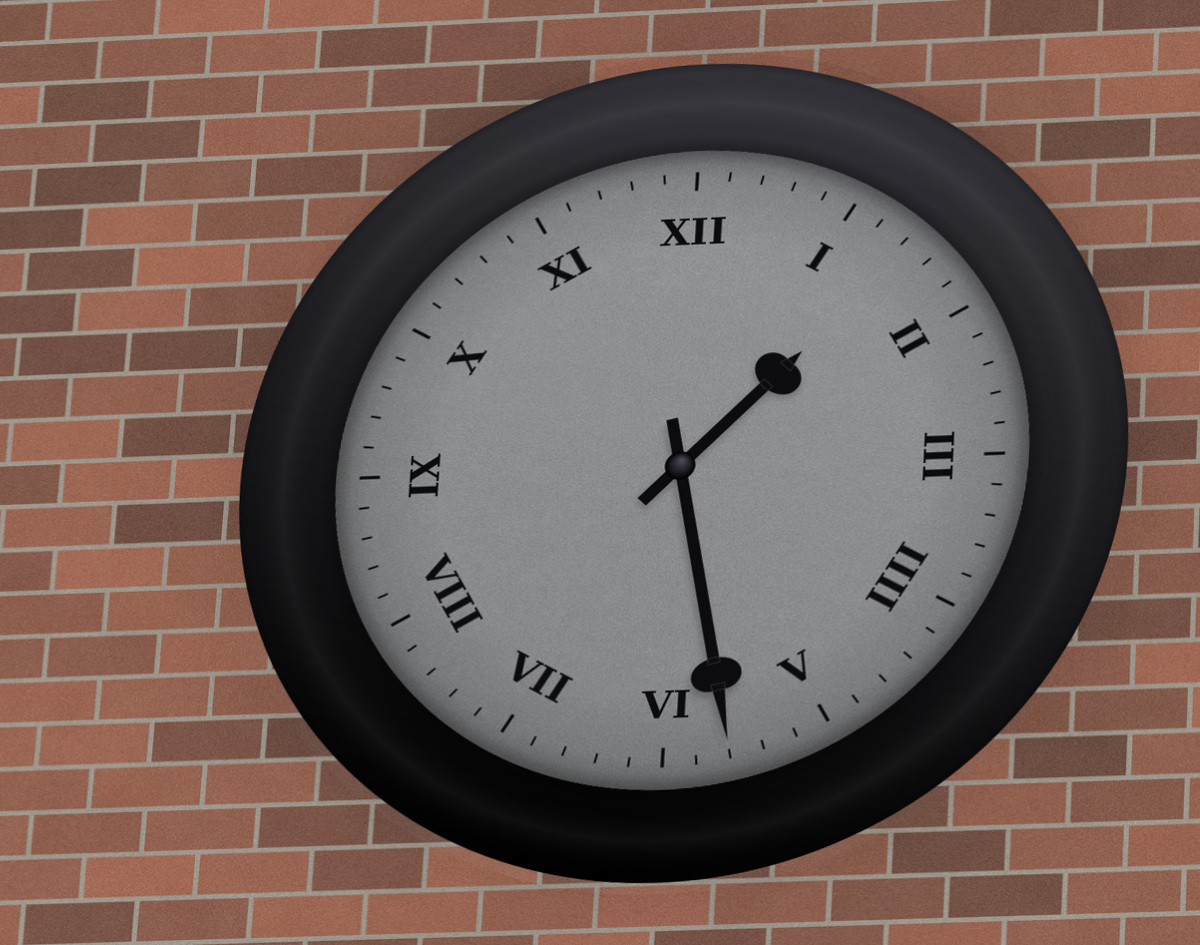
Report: {"hour": 1, "minute": 28}
